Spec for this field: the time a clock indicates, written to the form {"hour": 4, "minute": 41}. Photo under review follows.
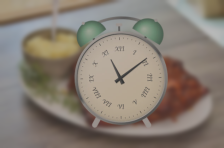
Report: {"hour": 11, "minute": 9}
